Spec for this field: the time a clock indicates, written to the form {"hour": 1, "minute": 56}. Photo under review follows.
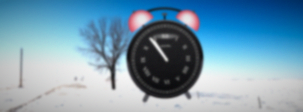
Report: {"hour": 10, "minute": 54}
